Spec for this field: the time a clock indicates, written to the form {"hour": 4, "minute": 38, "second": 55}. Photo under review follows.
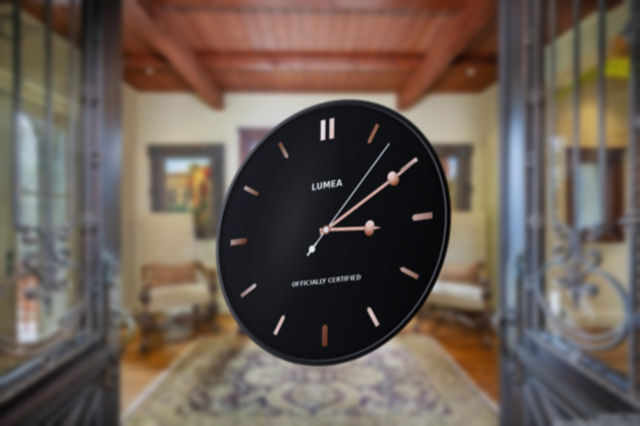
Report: {"hour": 3, "minute": 10, "second": 7}
